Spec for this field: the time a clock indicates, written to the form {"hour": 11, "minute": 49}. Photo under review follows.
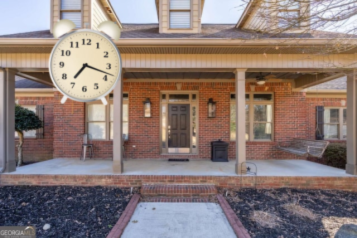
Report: {"hour": 7, "minute": 18}
